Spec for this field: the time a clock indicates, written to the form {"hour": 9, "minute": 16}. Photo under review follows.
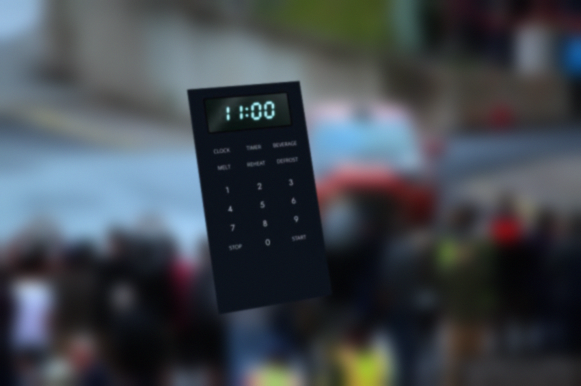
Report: {"hour": 11, "minute": 0}
